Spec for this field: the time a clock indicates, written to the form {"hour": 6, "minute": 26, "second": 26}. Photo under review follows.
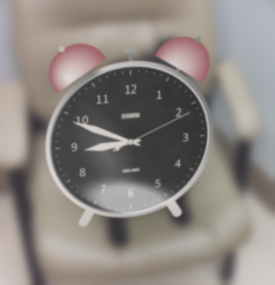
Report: {"hour": 8, "minute": 49, "second": 11}
